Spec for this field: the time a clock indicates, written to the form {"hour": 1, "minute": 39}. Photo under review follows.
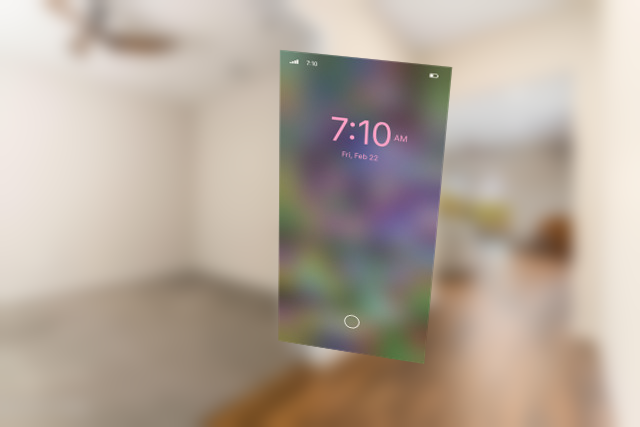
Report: {"hour": 7, "minute": 10}
